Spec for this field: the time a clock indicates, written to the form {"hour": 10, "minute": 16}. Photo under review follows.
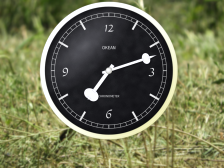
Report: {"hour": 7, "minute": 12}
